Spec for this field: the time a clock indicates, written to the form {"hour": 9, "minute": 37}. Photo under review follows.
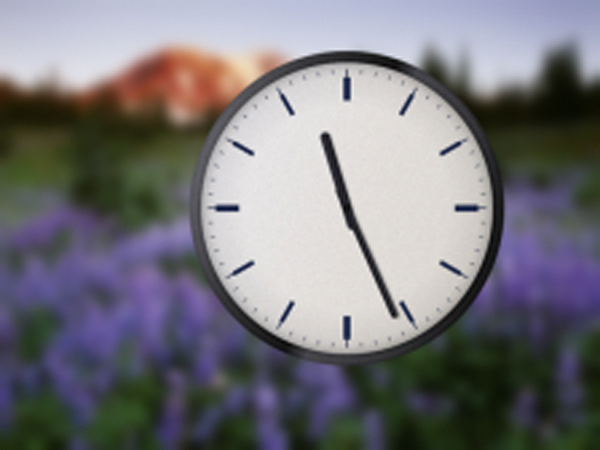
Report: {"hour": 11, "minute": 26}
